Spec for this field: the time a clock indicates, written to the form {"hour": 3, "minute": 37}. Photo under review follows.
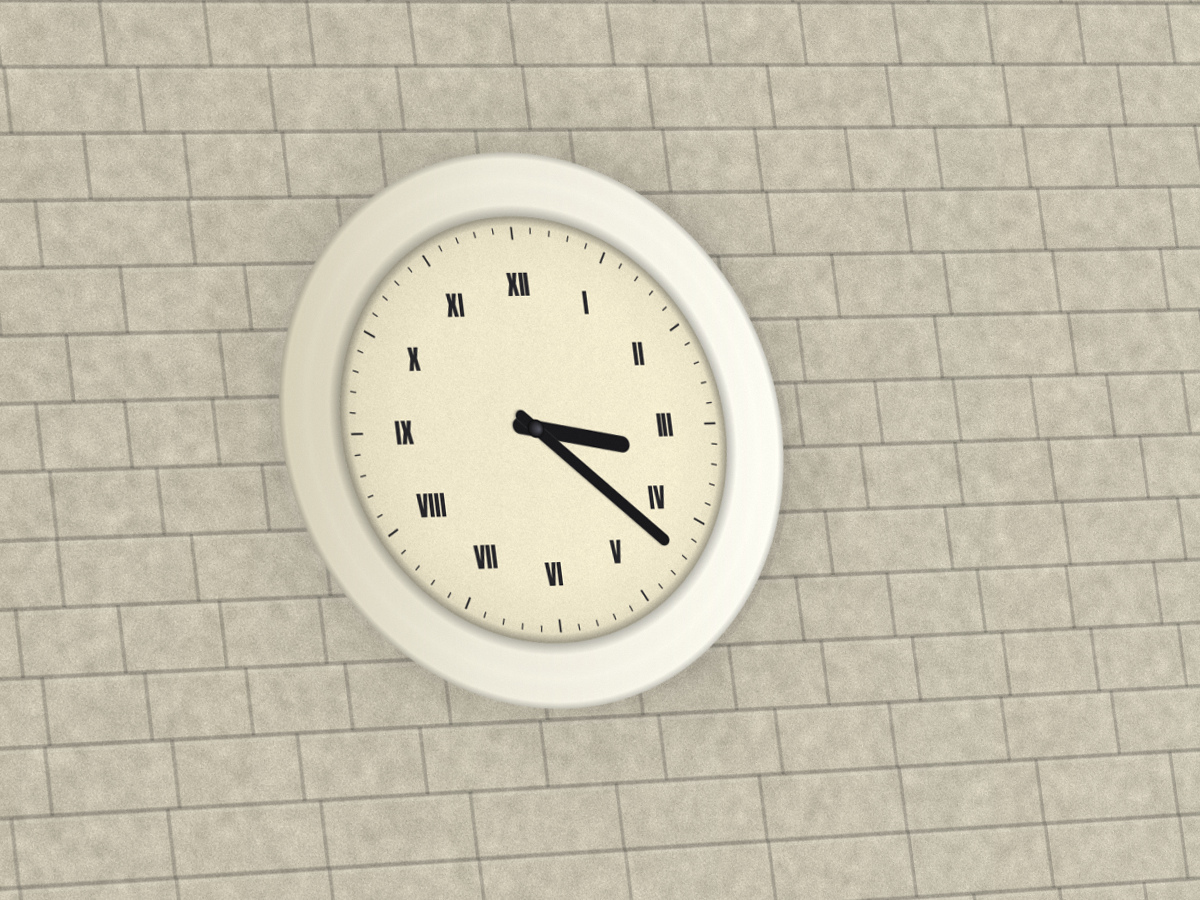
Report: {"hour": 3, "minute": 22}
